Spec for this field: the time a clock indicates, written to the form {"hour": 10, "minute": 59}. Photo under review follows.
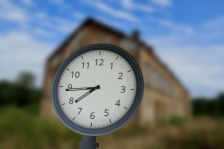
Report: {"hour": 7, "minute": 44}
